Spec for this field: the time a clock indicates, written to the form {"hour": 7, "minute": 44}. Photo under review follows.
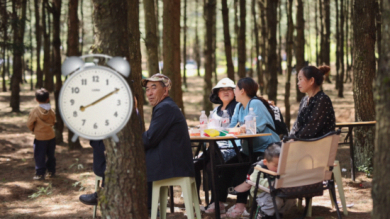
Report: {"hour": 8, "minute": 10}
